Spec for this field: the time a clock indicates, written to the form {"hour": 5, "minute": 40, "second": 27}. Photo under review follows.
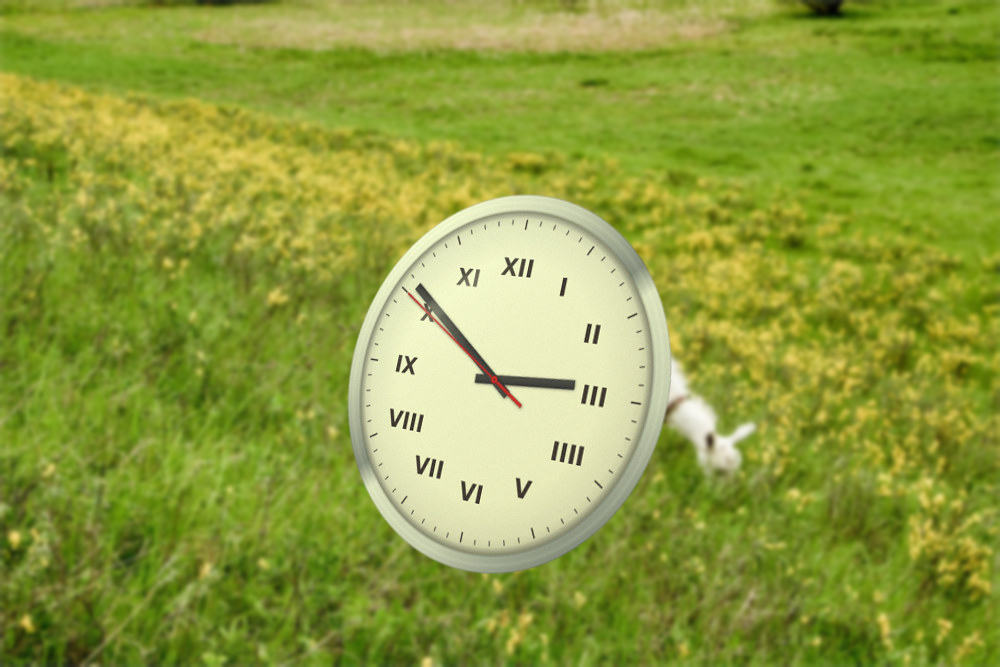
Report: {"hour": 2, "minute": 50, "second": 50}
